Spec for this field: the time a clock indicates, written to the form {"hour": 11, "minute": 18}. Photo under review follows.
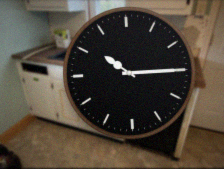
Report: {"hour": 10, "minute": 15}
